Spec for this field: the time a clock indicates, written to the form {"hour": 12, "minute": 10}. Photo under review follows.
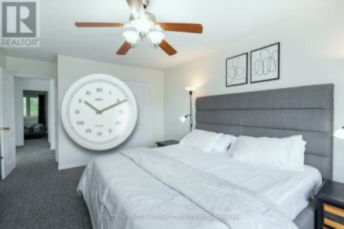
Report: {"hour": 10, "minute": 11}
